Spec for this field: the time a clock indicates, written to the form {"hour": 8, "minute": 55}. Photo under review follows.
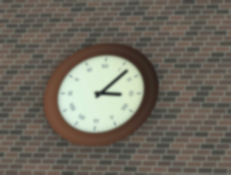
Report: {"hour": 3, "minute": 7}
